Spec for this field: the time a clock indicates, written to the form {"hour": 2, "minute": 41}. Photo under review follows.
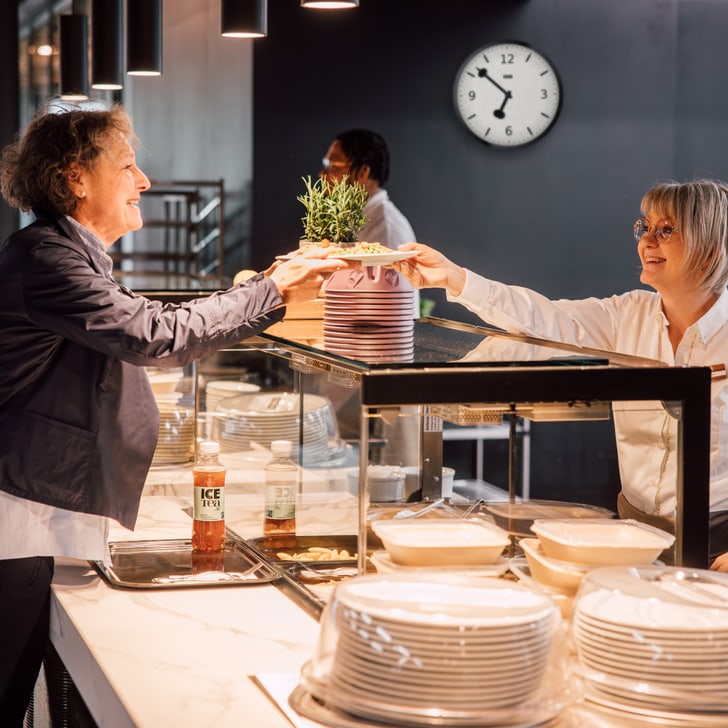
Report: {"hour": 6, "minute": 52}
